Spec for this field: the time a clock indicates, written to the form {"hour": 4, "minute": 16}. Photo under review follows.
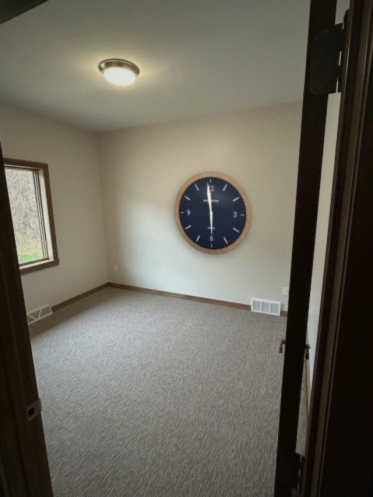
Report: {"hour": 5, "minute": 59}
